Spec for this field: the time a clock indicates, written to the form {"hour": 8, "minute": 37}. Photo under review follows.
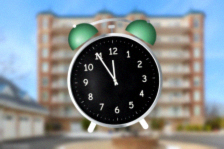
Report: {"hour": 11, "minute": 55}
